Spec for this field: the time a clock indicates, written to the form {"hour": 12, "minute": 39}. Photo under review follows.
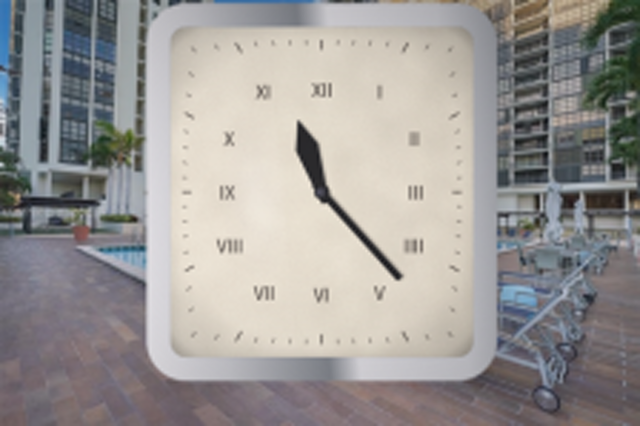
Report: {"hour": 11, "minute": 23}
